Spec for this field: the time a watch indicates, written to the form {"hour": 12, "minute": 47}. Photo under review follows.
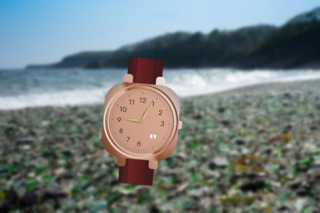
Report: {"hour": 9, "minute": 4}
